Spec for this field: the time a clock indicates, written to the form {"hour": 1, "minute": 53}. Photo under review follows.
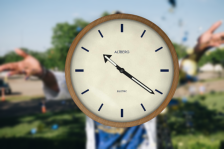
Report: {"hour": 10, "minute": 21}
